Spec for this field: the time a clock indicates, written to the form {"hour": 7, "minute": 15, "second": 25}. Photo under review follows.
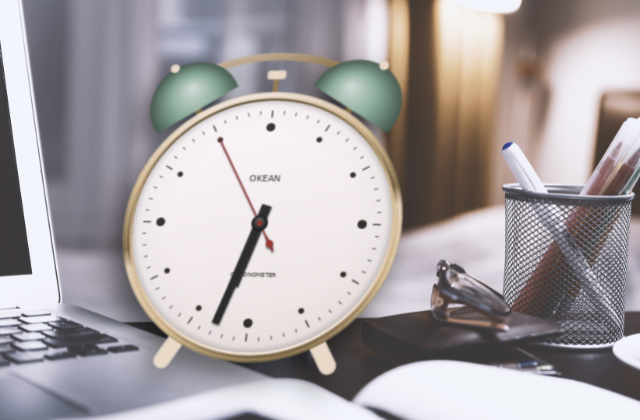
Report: {"hour": 6, "minute": 32, "second": 55}
